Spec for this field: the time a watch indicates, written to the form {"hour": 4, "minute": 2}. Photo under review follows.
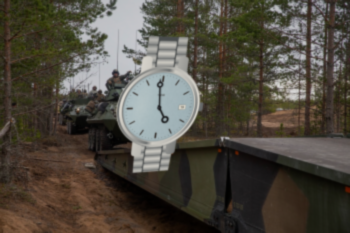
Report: {"hour": 4, "minute": 59}
